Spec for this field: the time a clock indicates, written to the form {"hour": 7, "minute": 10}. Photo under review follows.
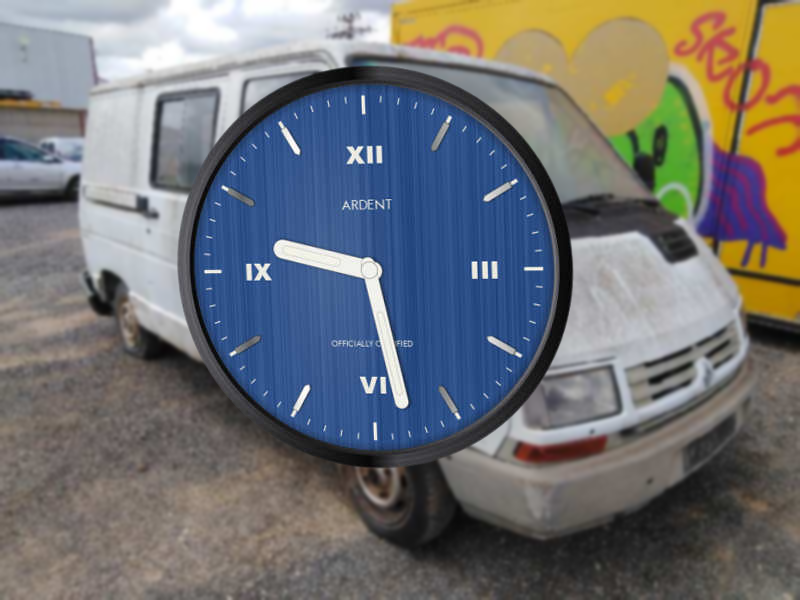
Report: {"hour": 9, "minute": 28}
